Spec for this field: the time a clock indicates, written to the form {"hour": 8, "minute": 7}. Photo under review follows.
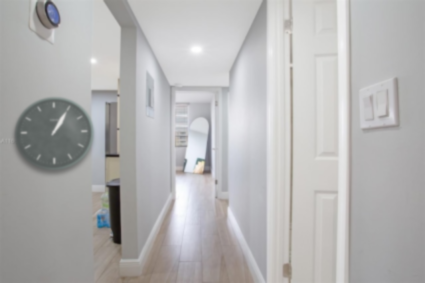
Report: {"hour": 1, "minute": 5}
